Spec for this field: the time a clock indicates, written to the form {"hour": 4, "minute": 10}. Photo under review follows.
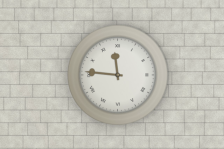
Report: {"hour": 11, "minute": 46}
